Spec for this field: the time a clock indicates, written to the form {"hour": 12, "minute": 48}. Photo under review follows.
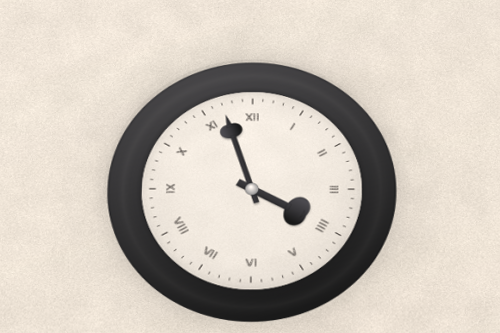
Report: {"hour": 3, "minute": 57}
